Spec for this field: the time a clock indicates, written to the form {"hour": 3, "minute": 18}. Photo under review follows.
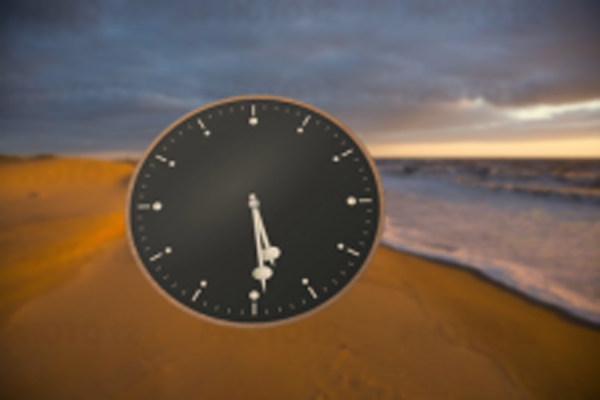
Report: {"hour": 5, "minute": 29}
